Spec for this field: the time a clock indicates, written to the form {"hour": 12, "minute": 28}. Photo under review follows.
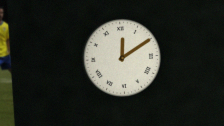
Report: {"hour": 12, "minute": 10}
